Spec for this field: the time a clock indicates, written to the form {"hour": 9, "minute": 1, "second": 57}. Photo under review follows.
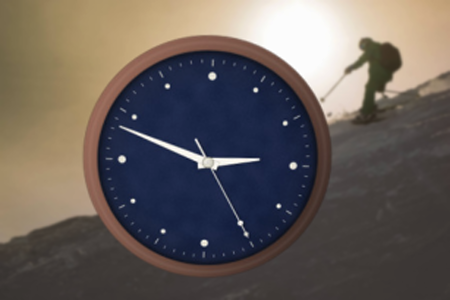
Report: {"hour": 2, "minute": 48, "second": 25}
